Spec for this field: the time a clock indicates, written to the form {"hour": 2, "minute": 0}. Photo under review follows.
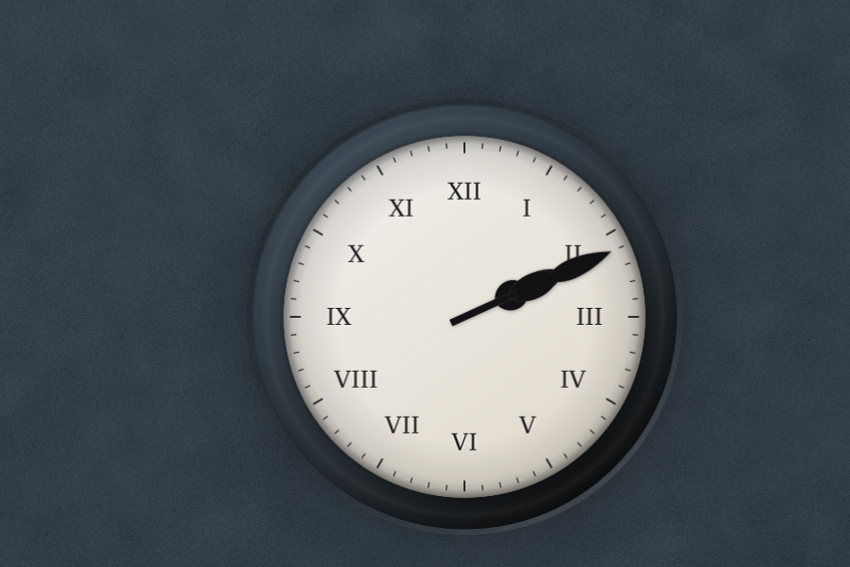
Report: {"hour": 2, "minute": 11}
